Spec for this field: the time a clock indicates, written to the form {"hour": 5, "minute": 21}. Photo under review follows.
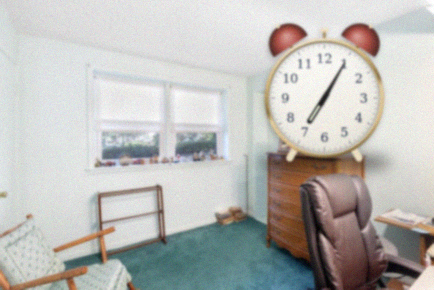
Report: {"hour": 7, "minute": 5}
